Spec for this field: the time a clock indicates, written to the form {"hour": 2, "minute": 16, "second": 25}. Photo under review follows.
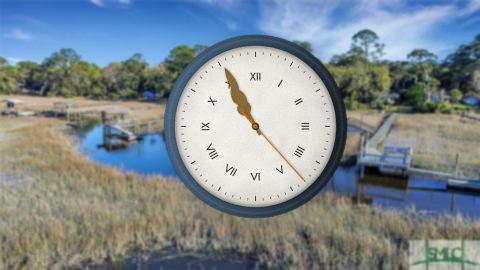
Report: {"hour": 10, "minute": 55, "second": 23}
